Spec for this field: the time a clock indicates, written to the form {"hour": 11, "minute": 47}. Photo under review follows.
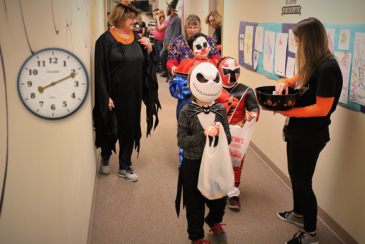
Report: {"hour": 8, "minute": 11}
